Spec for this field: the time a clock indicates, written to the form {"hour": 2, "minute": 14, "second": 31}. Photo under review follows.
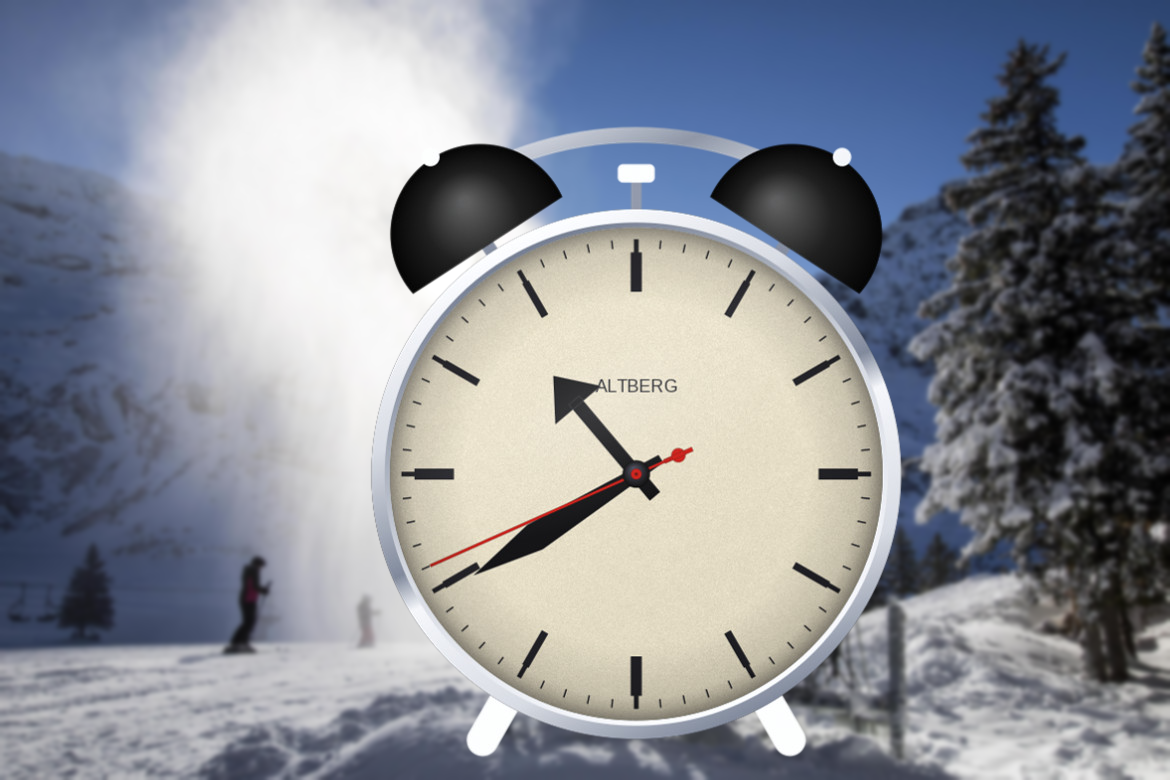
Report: {"hour": 10, "minute": 39, "second": 41}
